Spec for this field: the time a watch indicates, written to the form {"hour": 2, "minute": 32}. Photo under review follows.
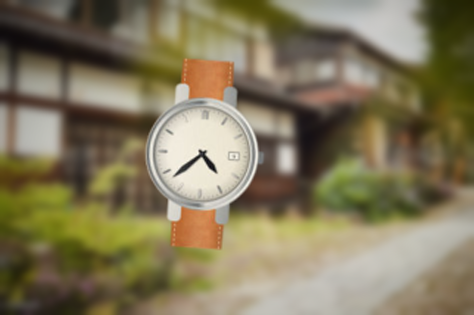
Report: {"hour": 4, "minute": 38}
